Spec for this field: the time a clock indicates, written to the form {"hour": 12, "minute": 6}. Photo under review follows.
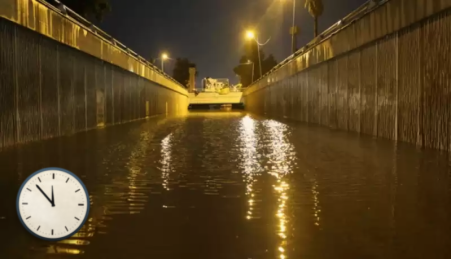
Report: {"hour": 11, "minute": 53}
